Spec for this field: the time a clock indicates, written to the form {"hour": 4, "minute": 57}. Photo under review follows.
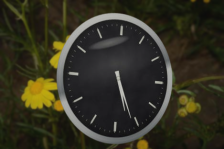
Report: {"hour": 5, "minute": 26}
